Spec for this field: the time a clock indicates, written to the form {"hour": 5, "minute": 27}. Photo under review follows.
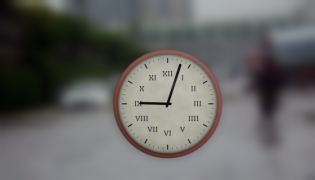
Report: {"hour": 9, "minute": 3}
